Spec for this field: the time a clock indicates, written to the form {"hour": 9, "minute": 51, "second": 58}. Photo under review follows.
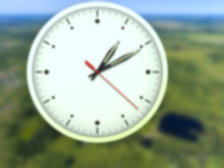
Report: {"hour": 1, "minute": 10, "second": 22}
